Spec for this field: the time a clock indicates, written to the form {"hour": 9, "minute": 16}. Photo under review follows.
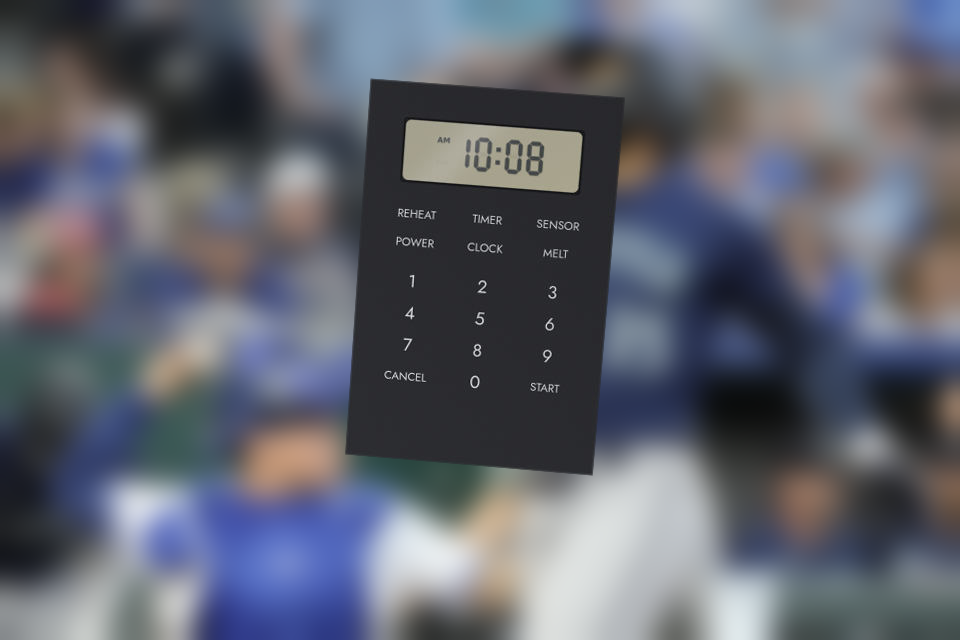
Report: {"hour": 10, "minute": 8}
